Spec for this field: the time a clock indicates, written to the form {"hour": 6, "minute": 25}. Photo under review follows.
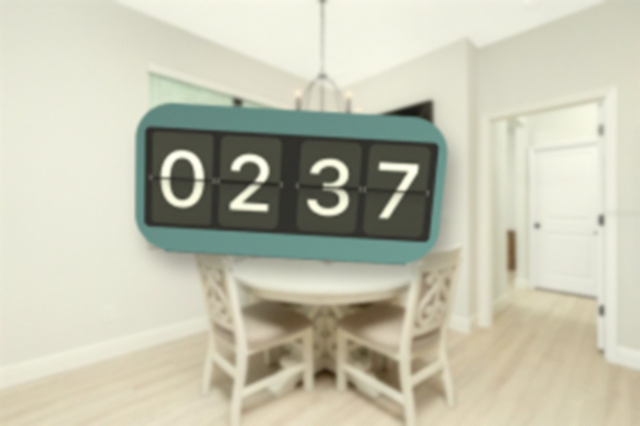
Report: {"hour": 2, "minute": 37}
